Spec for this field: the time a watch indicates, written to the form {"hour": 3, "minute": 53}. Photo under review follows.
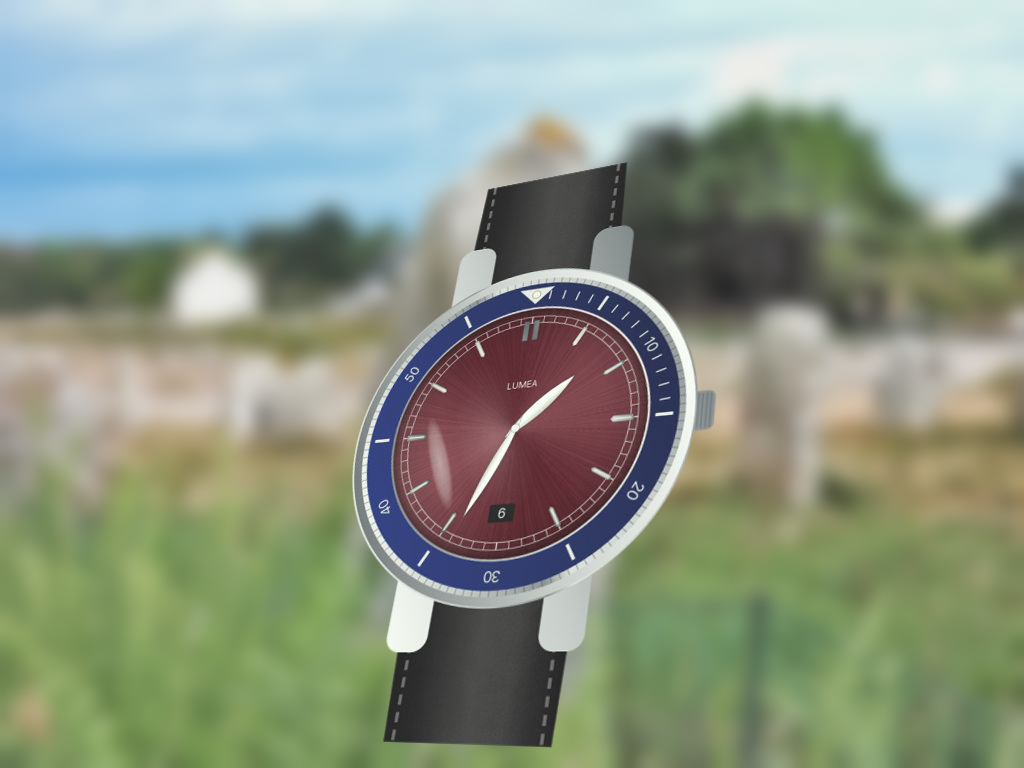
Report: {"hour": 1, "minute": 34}
